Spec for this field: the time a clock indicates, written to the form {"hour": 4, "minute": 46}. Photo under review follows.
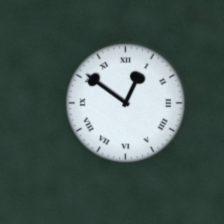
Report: {"hour": 12, "minute": 51}
